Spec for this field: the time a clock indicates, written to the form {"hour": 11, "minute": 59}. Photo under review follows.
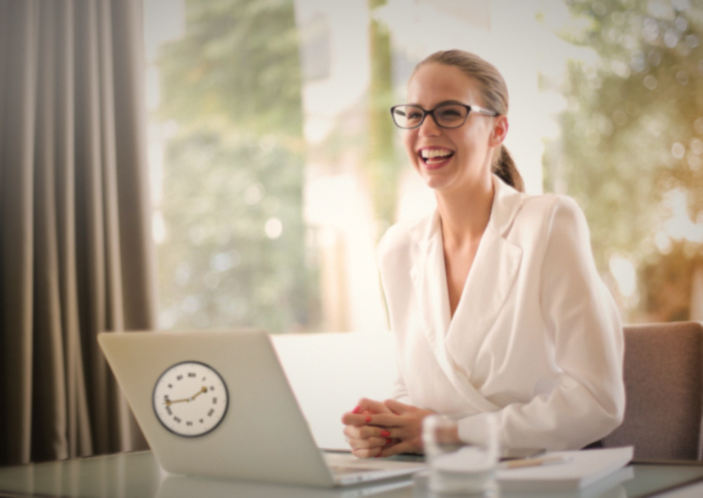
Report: {"hour": 1, "minute": 43}
